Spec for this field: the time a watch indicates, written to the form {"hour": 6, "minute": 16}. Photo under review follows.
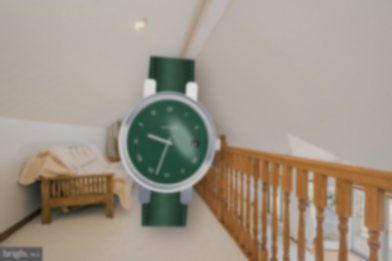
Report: {"hour": 9, "minute": 33}
